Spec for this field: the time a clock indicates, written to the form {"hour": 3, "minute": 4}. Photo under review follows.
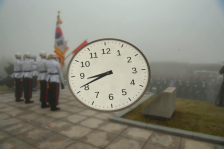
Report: {"hour": 8, "minute": 41}
